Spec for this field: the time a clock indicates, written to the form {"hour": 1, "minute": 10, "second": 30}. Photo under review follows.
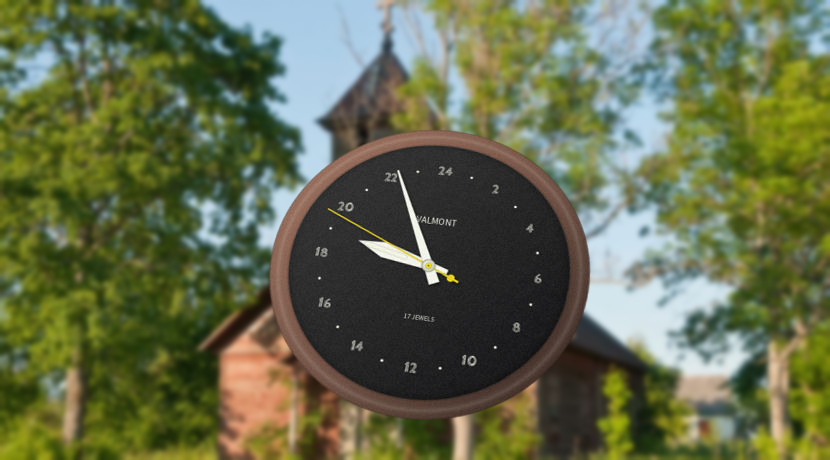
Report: {"hour": 18, "minute": 55, "second": 49}
